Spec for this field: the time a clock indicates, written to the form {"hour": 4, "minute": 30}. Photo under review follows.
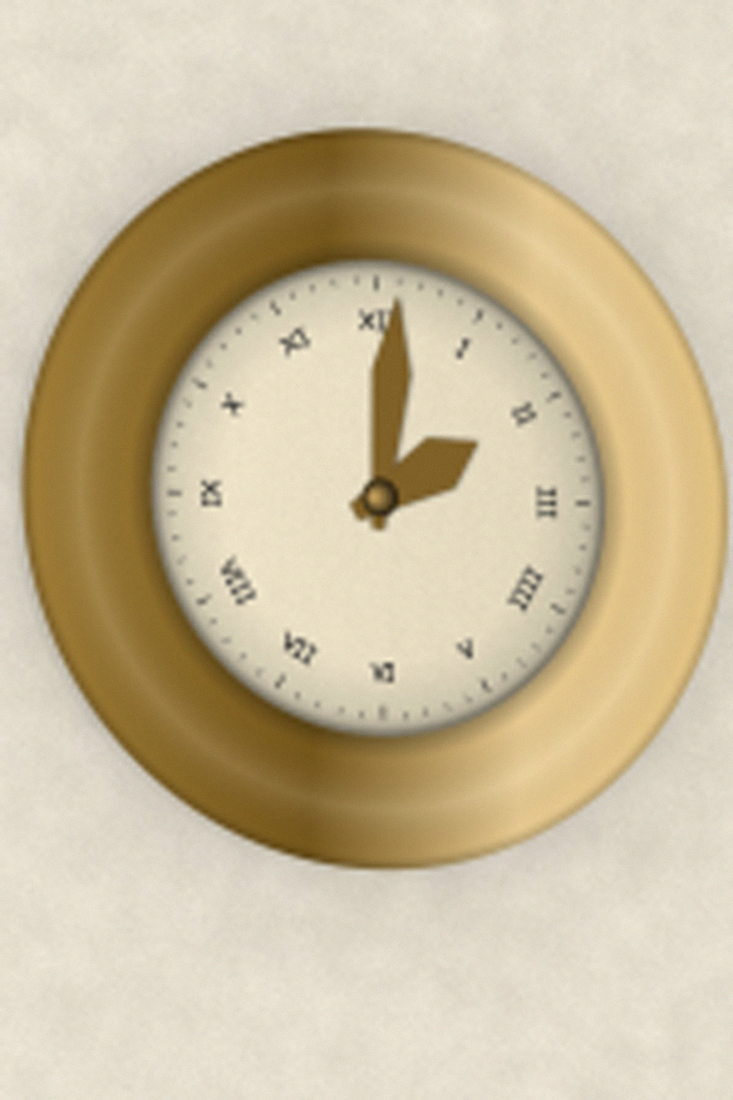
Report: {"hour": 2, "minute": 1}
